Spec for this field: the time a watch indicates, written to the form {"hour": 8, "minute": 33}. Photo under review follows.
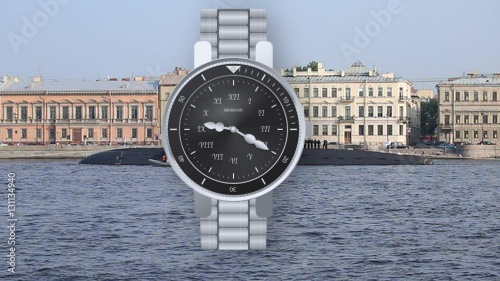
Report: {"hour": 9, "minute": 20}
